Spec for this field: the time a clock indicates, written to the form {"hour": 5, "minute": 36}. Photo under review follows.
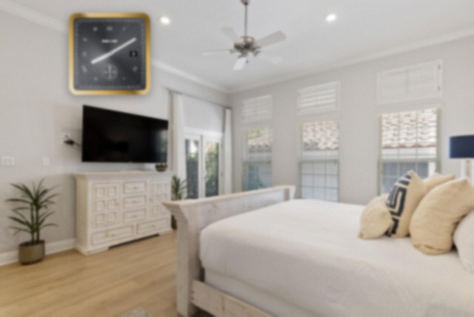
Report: {"hour": 8, "minute": 10}
